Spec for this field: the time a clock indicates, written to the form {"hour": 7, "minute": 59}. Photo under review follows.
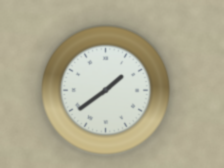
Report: {"hour": 1, "minute": 39}
